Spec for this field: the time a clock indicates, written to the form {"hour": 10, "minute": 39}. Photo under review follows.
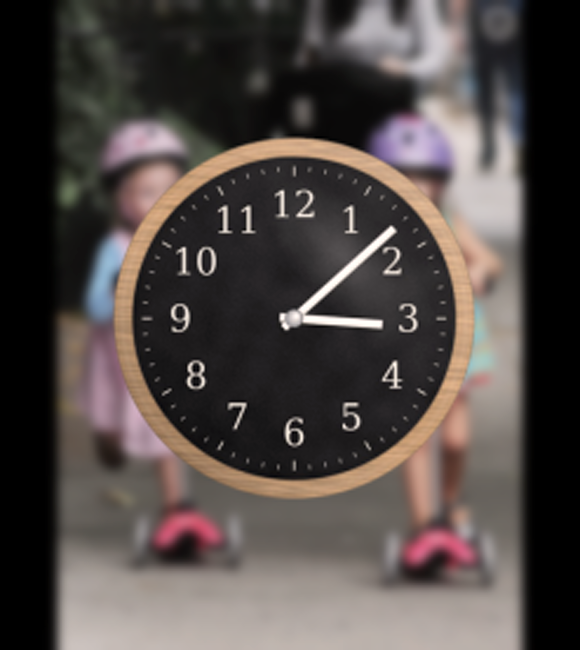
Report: {"hour": 3, "minute": 8}
